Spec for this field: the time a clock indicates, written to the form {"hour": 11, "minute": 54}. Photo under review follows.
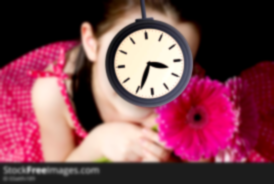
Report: {"hour": 3, "minute": 34}
